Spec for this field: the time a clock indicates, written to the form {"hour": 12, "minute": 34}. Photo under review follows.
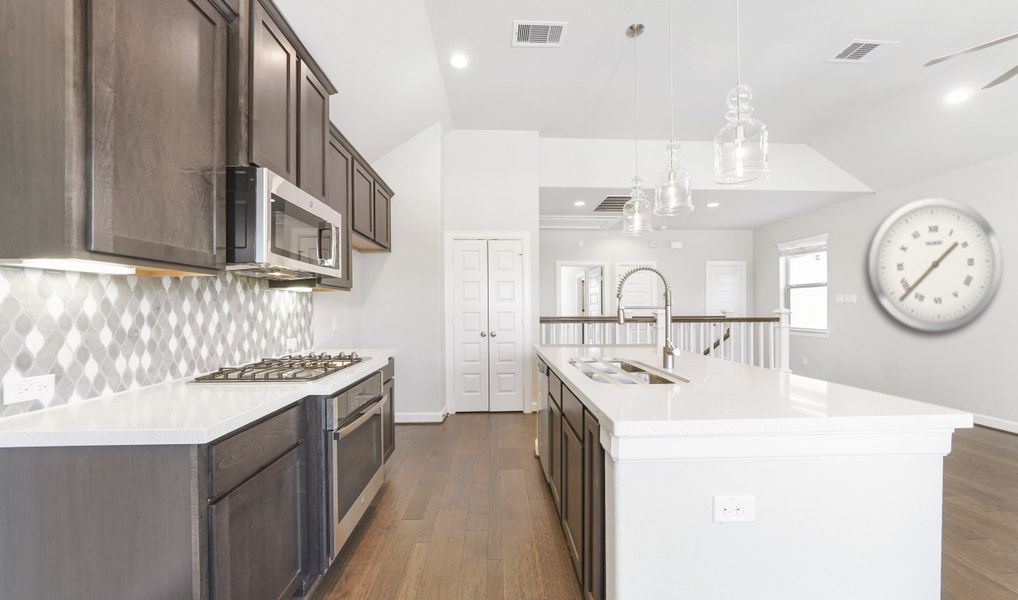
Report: {"hour": 1, "minute": 38}
